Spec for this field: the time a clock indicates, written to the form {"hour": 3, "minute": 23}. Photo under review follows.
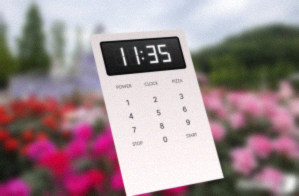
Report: {"hour": 11, "minute": 35}
